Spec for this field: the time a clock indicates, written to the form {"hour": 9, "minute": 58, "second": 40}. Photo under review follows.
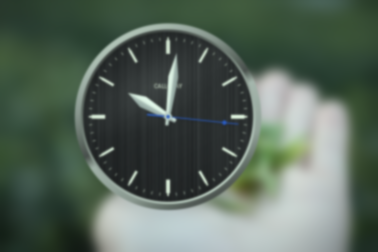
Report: {"hour": 10, "minute": 1, "second": 16}
